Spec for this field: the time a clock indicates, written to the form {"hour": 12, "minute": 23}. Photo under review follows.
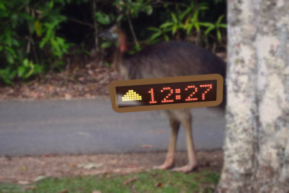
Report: {"hour": 12, "minute": 27}
